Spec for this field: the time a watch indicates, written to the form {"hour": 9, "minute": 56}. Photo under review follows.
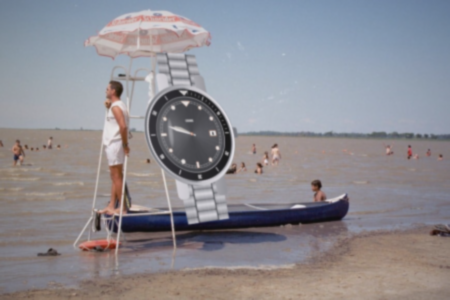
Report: {"hour": 9, "minute": 48}
